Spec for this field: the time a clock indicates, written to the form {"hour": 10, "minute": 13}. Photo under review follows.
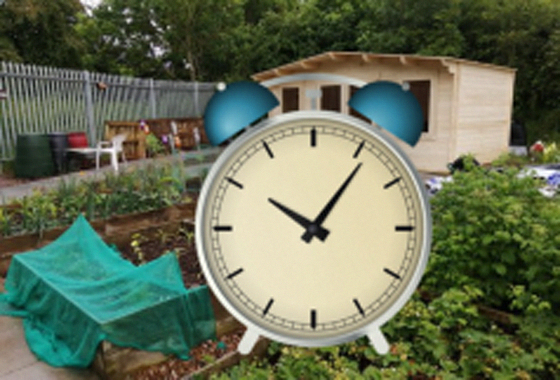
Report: {"hour": 10, "minute": 6}
